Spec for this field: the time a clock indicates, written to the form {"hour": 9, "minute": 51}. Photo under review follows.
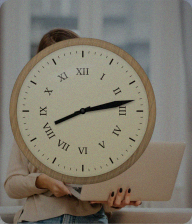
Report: {"hour": 8, "minute": 13}
